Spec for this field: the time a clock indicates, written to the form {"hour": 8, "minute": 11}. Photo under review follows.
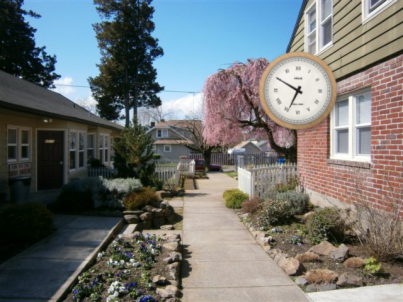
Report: {"hour": 6, "minute": 50}
